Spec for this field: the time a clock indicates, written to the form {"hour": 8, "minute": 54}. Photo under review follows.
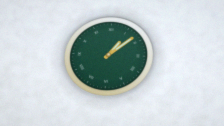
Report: {"hour": 1, "minute": 8}
